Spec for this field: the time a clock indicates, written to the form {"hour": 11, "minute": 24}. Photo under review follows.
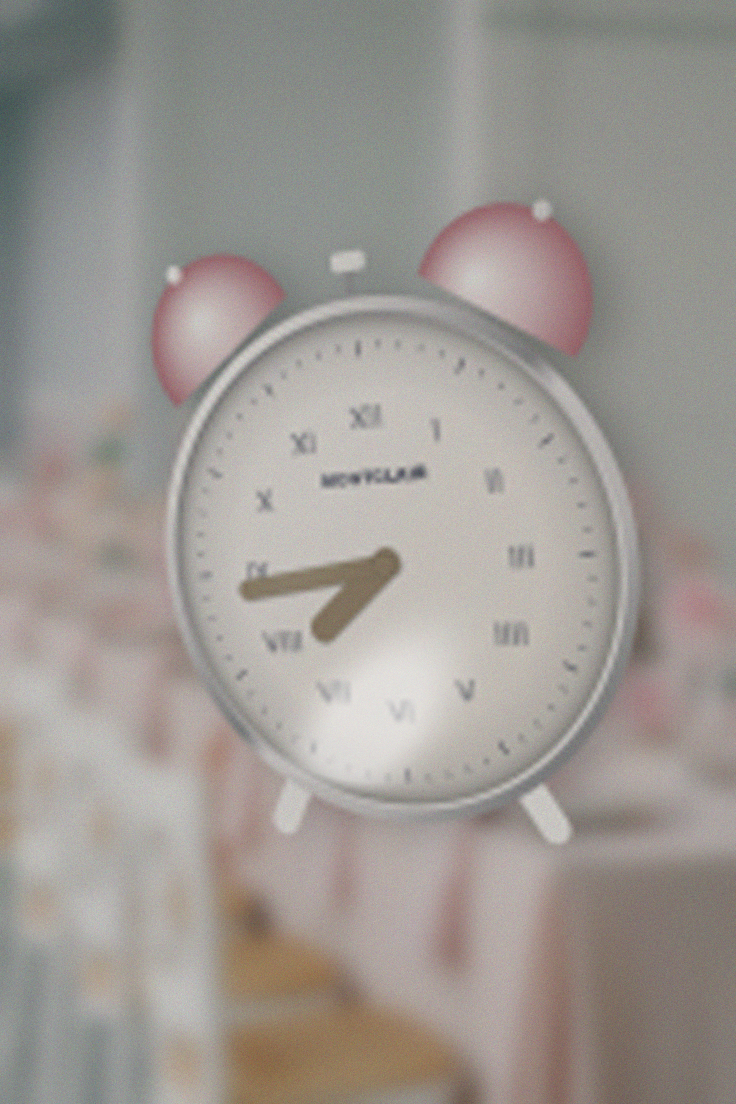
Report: {"hour": 7, "minute": 44}
